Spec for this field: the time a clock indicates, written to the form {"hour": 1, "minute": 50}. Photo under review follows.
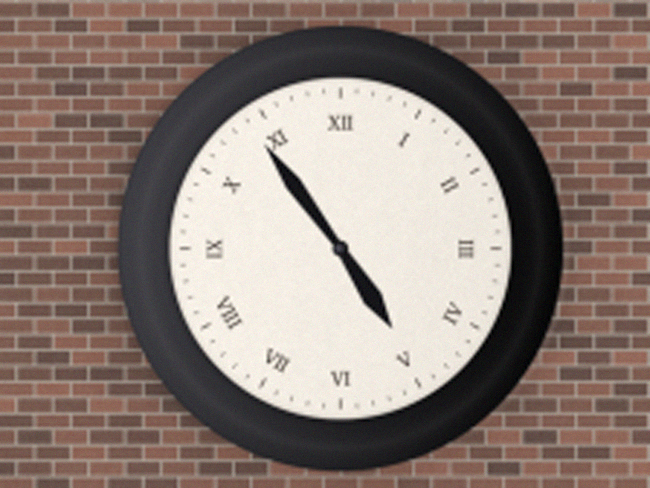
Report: {"hour": 4, "minute": 54}
